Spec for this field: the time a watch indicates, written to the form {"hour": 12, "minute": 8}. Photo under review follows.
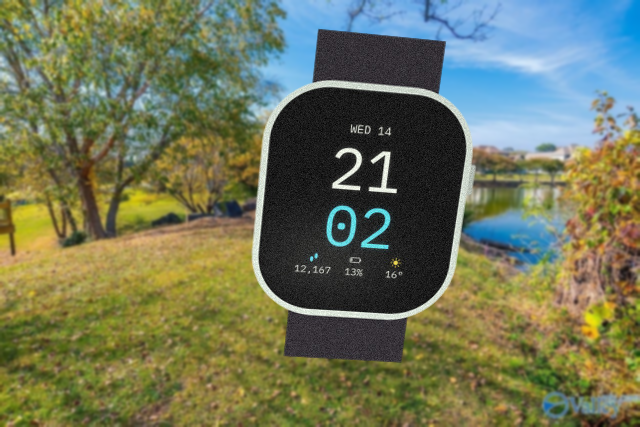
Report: {"hour": 21, "minute": 2}
